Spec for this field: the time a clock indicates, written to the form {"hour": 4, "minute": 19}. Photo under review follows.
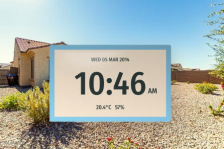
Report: {"hour": 10, "minute": 46}
